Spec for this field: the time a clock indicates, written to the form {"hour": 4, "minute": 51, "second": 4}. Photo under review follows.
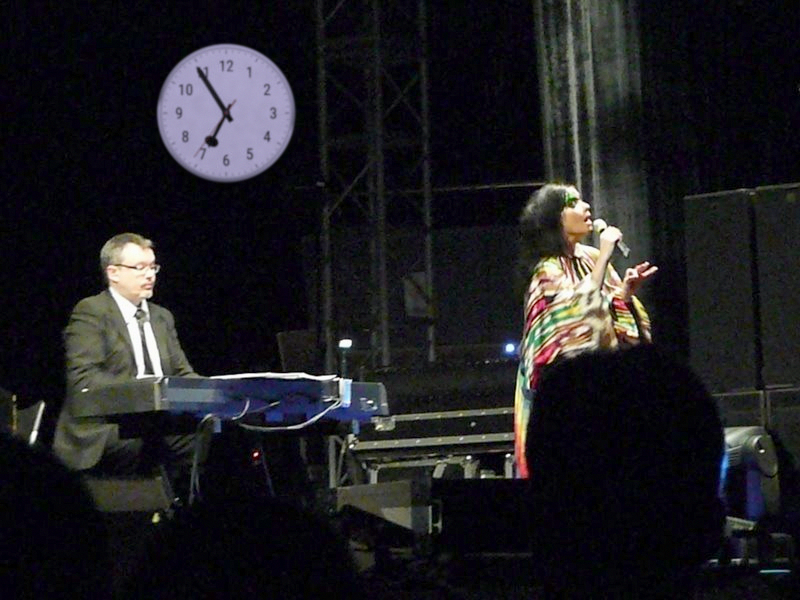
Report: {"hour": 6, "minute": 54, "second": 36}
